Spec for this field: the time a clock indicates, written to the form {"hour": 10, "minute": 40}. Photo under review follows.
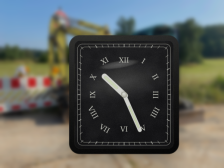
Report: {"hour": 10, "minute": 26}
